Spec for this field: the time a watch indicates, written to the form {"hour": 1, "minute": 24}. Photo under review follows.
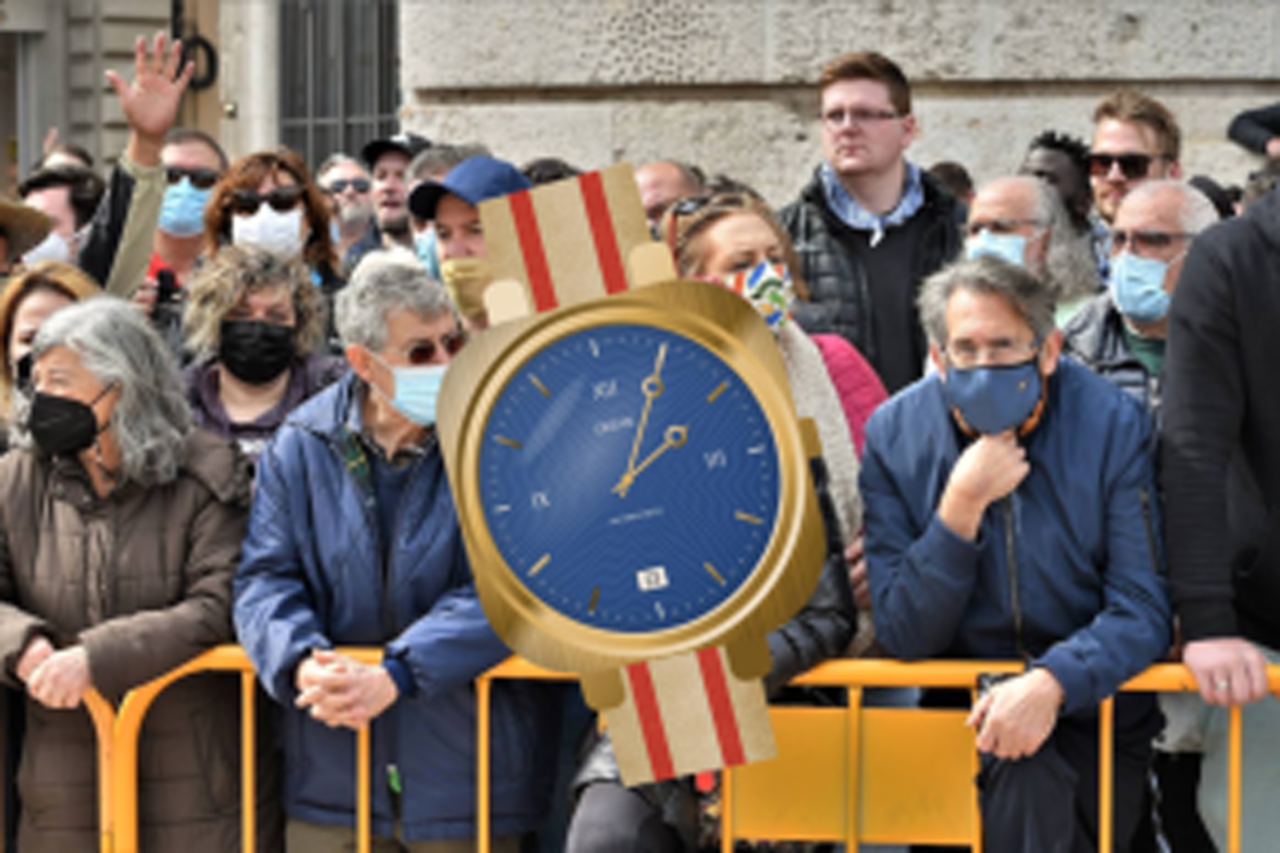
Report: {"hour": 2, "minute": 5}
